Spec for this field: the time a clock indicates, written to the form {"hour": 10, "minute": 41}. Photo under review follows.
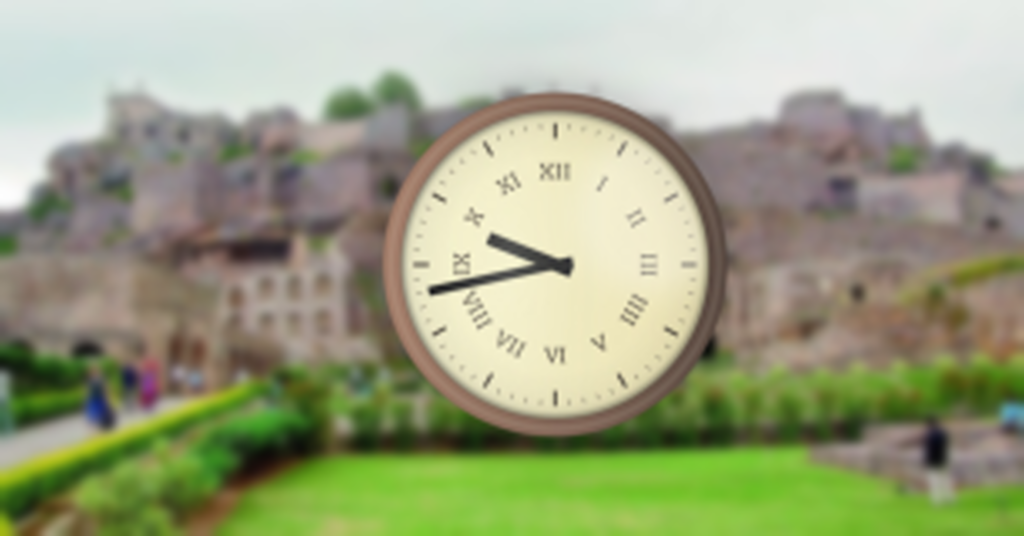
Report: {"hour": 9, "minute": 43}
